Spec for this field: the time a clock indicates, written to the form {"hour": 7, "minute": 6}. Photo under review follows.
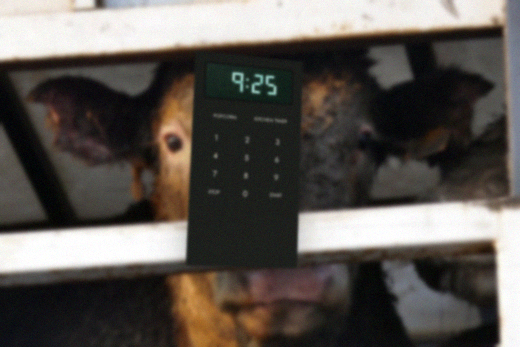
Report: {"hour": 9, "minute": 25}
